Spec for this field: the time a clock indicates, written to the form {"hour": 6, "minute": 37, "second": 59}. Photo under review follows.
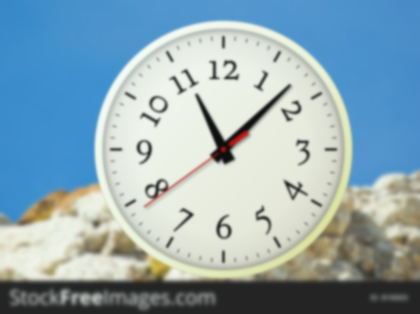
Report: {"hour": 11, "minute": 7, "second": 39}
